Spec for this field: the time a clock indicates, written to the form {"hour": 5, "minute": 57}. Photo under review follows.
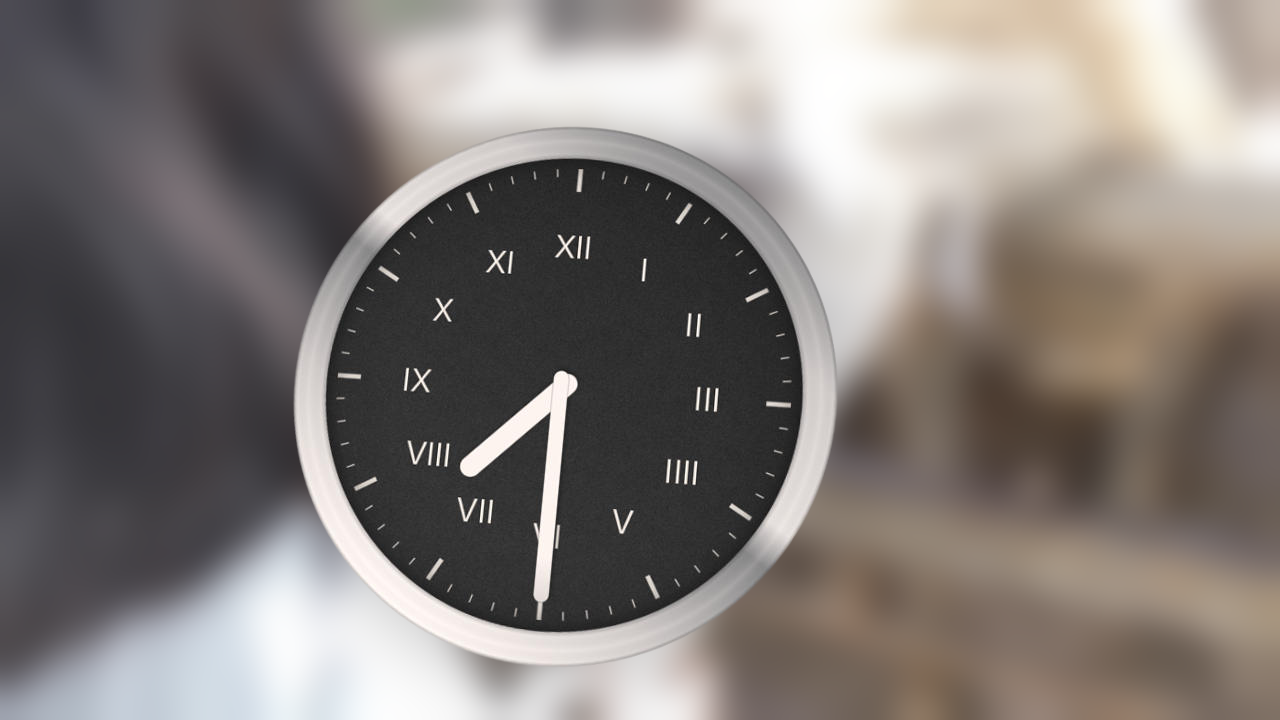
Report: {"hour": 7, "minute": 30}
